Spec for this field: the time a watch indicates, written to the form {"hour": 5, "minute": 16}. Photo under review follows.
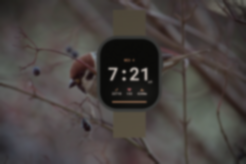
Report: {"hour": 7, "minute": 21}
